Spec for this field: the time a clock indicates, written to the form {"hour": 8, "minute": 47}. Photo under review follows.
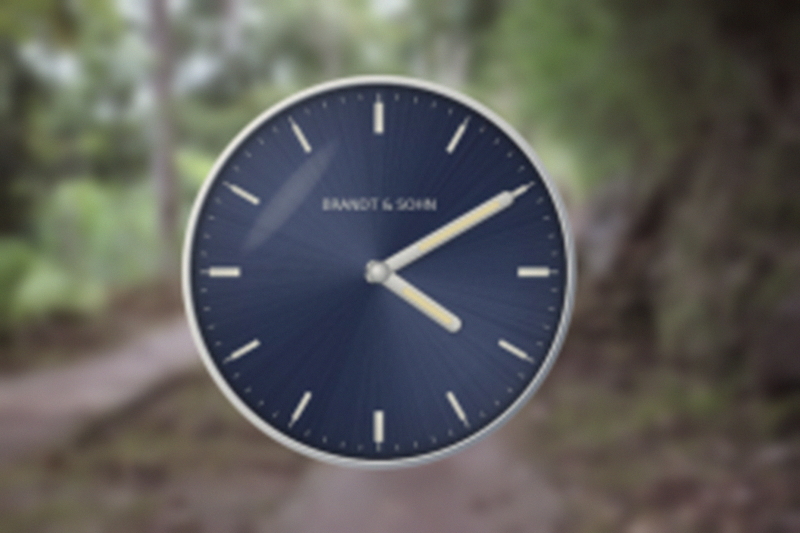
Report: {"hour": 4, "minute": 10}
